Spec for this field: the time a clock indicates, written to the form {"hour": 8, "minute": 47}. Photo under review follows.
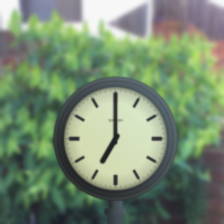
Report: {"hour": 7, "minute": 0}
